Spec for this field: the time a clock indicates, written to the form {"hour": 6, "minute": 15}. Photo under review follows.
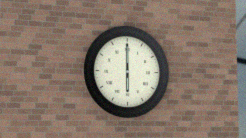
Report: {"hour": 6, "minute": 0}
